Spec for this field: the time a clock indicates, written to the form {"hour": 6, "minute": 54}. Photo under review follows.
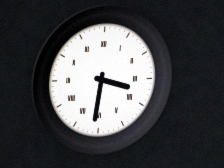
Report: {"hour": 3, "minute": 31}
